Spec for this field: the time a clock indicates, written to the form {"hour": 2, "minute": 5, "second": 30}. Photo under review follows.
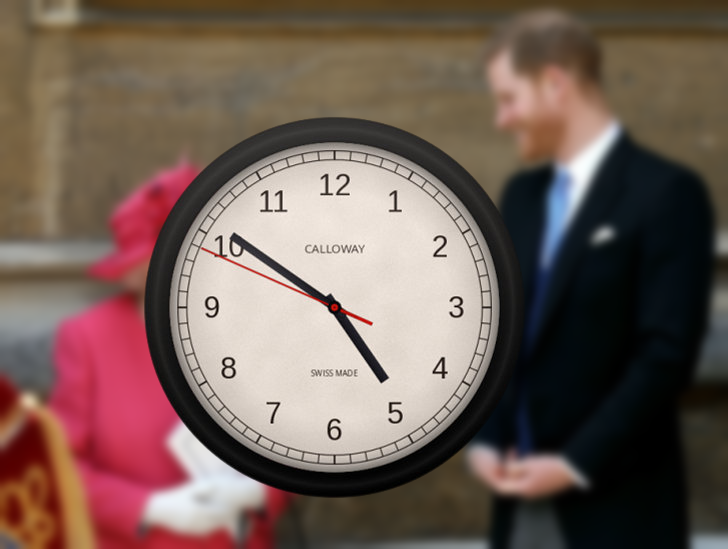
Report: {"hour": 4, "minute": 50, "second": 49}
